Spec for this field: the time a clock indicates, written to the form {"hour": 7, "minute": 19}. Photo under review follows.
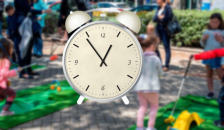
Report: {"hour": 12, "minute": 54}
